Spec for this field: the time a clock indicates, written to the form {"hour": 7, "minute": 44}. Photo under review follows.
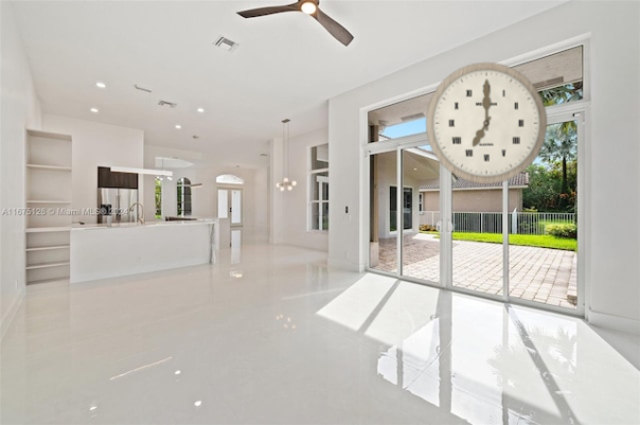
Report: {"hour": 7, "minute": 0}
